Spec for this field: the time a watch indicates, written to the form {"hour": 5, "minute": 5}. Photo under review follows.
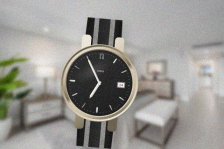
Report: {"hour": 6, "minute": 55}
